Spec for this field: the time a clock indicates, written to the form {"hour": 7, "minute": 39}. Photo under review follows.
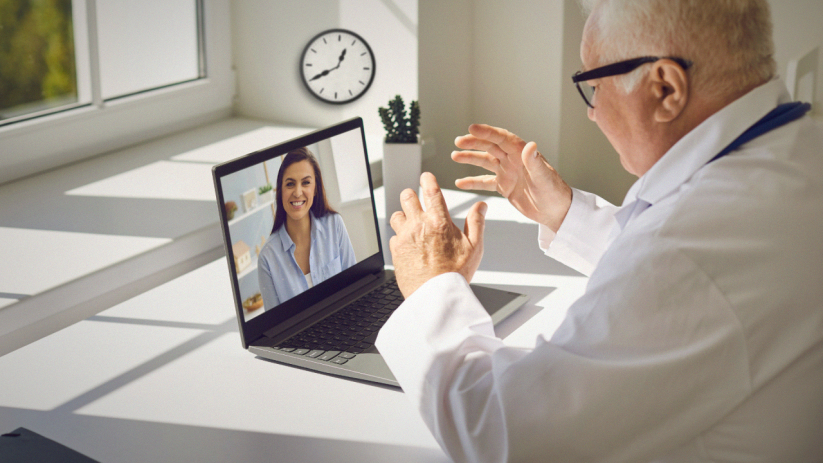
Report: {"hour": 12, "minute": 40}
